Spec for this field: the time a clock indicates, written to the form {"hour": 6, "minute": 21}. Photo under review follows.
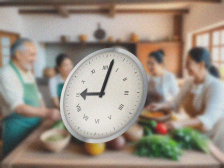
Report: {"hour": 9, "minute": 2}
